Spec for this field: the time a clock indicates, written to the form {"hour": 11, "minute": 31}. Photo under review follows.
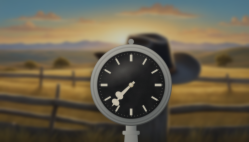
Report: {"hour": 7, "minute": 37}
